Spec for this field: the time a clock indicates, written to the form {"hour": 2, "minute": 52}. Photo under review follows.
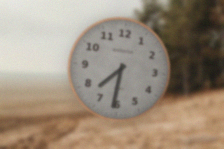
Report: {"hour": 7, "minute": 31}
